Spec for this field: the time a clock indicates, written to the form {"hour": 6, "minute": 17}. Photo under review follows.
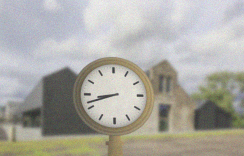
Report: {"hour": 8, "minute": 42}
